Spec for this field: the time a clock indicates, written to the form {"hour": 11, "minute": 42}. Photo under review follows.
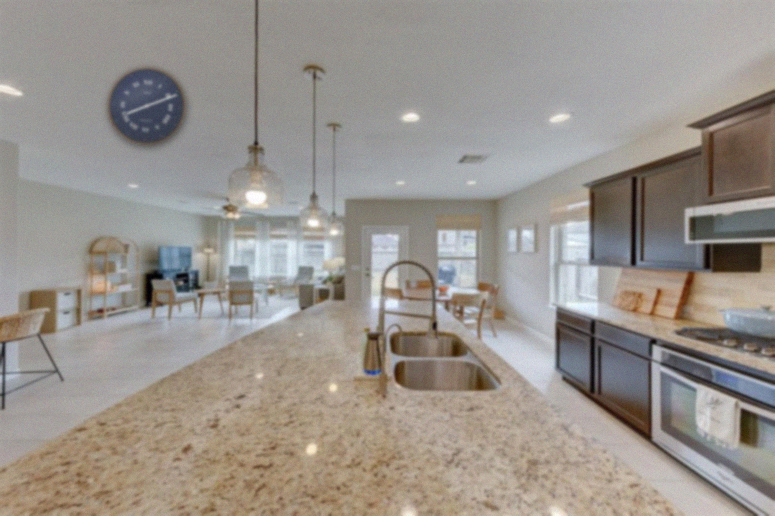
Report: {"hour": 8, "minute": 11}
